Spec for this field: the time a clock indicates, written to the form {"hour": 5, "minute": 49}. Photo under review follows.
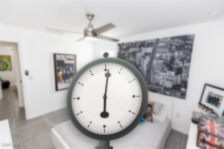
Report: {"hour": 6, "minute": 1}
